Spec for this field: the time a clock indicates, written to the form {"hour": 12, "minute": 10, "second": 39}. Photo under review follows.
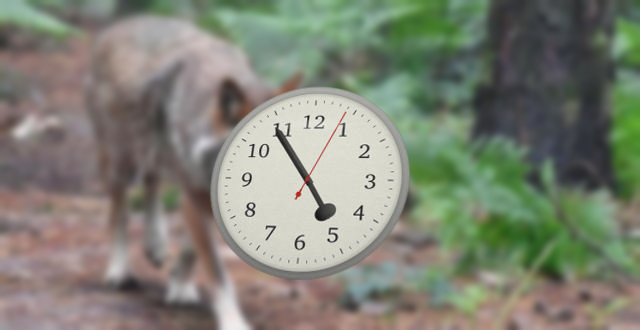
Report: {"hour": 4, "minute": 54, "second": 4}
